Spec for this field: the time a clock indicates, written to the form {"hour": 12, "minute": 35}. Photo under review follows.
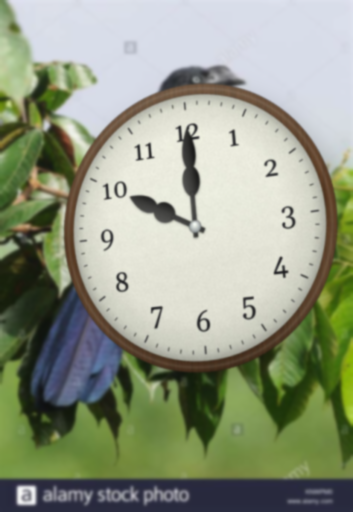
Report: {"hour": 10, "minute": 0}
